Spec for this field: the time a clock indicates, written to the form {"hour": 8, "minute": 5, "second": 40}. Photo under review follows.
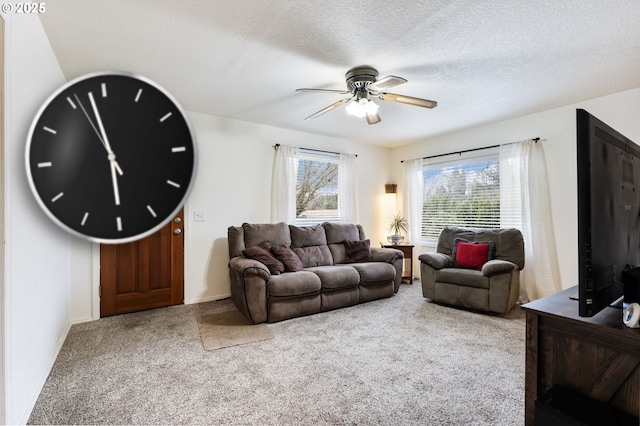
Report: {"hour": 5, "minute": 57, "second": 56}
